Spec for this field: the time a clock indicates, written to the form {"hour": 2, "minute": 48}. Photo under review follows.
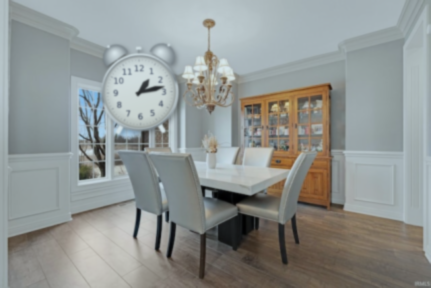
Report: {"hour": 1, "minute": 13}
